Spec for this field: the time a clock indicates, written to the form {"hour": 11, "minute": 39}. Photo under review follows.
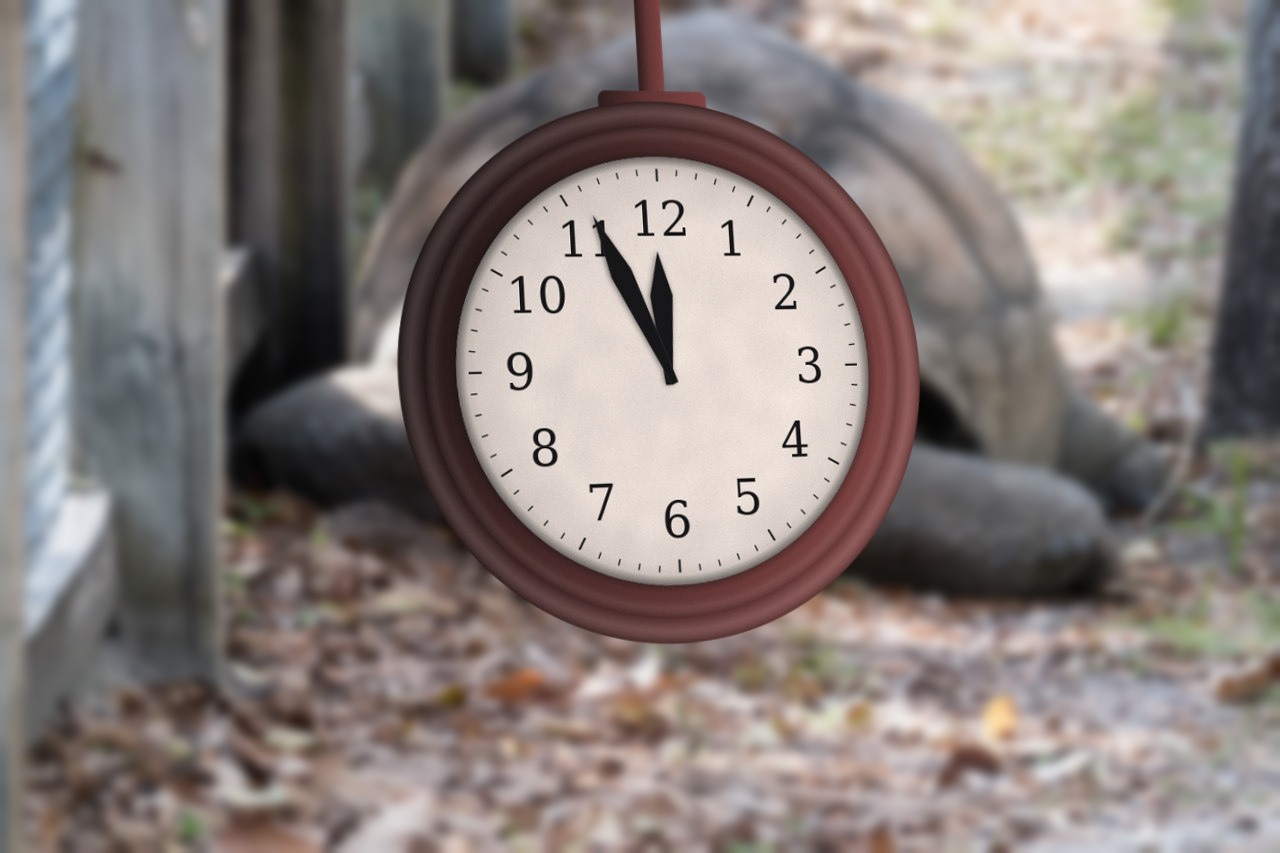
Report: {"hour": 11, "minute": 56}
